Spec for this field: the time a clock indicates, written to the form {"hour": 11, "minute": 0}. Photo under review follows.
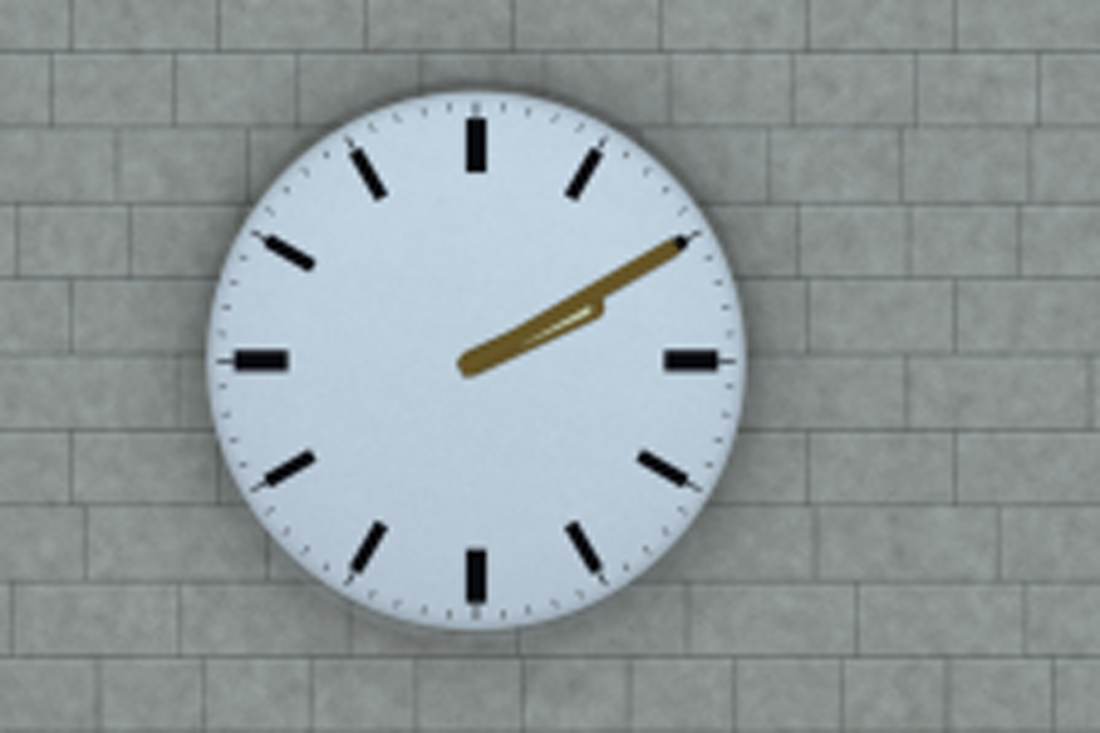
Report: {"hour": 2, "minute": 10}
